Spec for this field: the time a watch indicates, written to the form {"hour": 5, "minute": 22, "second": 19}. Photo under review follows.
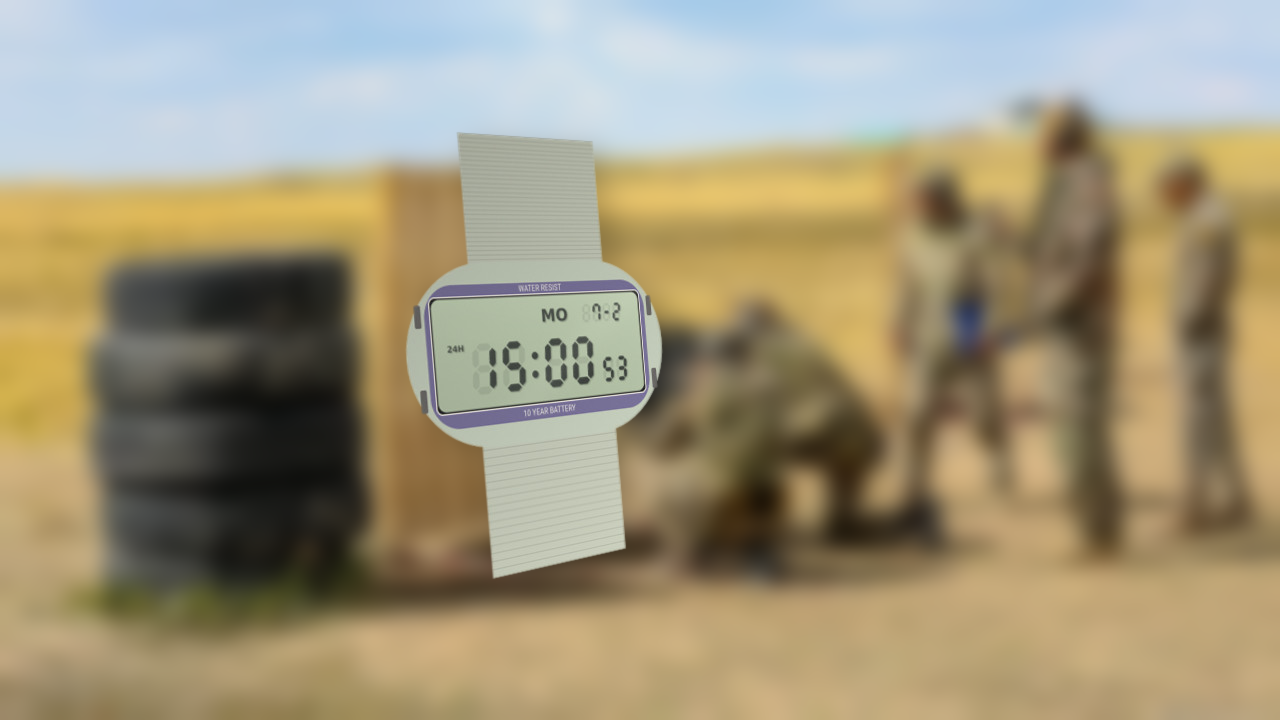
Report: {"hour": 15, "minute": 0, "second": 53}
